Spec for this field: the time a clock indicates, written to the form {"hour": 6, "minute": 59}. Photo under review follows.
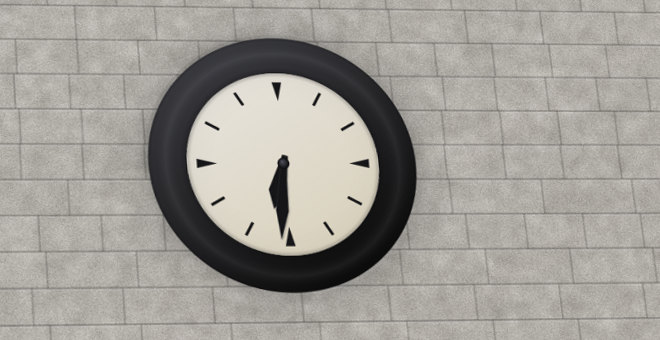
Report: {"hour": 6, "minute": 31}
